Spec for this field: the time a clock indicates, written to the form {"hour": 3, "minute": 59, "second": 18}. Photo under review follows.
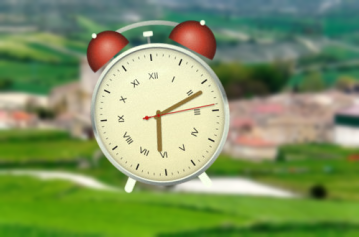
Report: {"hour": 6, "minute": 11, "second": 14}
